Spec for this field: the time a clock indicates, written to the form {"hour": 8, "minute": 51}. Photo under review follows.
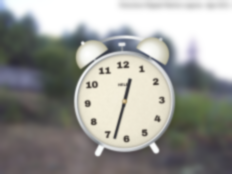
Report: {"hour": 12, "minute": 33}
